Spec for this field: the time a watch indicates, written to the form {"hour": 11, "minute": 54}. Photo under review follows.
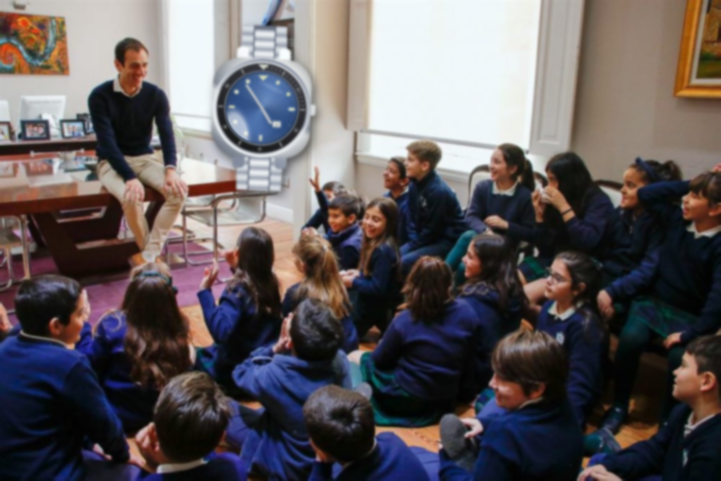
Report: {"hour": 4, "minute": 54}
